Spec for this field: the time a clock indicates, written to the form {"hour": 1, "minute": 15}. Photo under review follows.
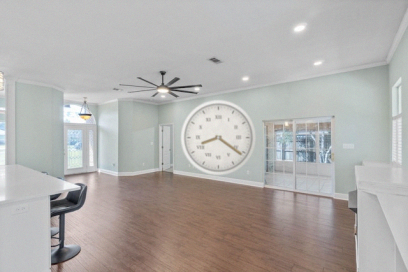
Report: {"hour": 8, "minute": 21}
